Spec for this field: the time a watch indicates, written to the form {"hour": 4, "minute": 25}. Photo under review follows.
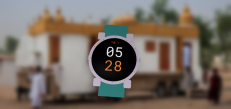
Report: {"hour": 5, "minute": 28}
